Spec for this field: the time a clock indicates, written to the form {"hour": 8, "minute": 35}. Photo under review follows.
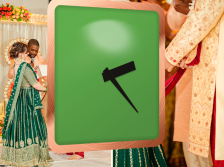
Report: {"hour": 2, "minute": 23}
